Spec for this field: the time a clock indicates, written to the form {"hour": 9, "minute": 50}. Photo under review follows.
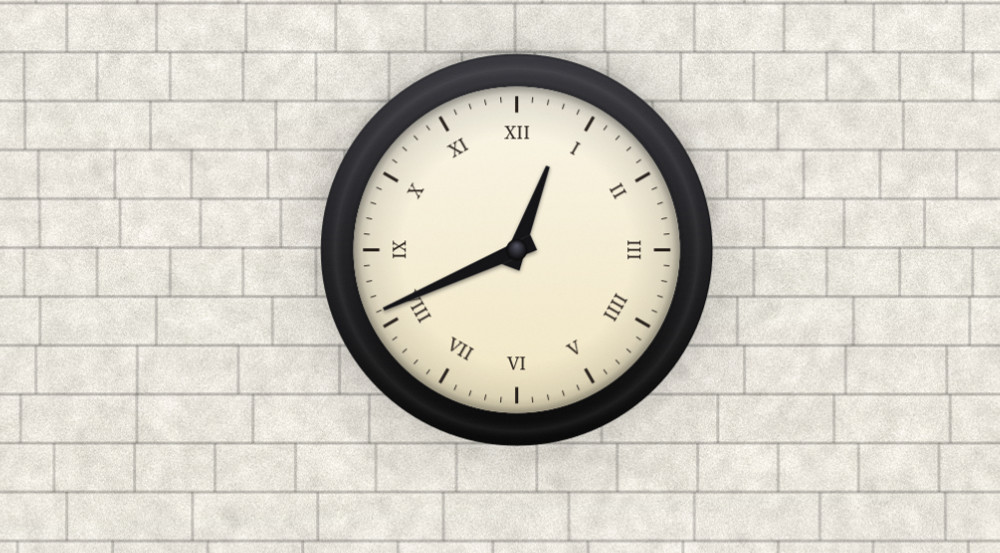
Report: {"hour": 12, "minute": 41}
